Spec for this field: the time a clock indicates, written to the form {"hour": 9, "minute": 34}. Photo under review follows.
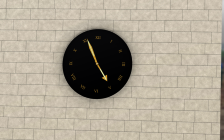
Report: {"hour": 4, "minute": 56}
